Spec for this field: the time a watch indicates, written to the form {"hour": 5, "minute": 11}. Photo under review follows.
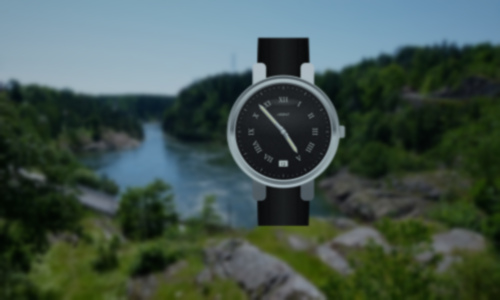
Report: {"hour": 4, "minute": 53}
